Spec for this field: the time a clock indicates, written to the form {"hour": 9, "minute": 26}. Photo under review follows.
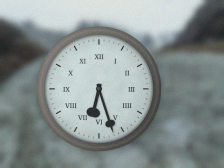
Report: {"hour": 6, "minute": 27}
